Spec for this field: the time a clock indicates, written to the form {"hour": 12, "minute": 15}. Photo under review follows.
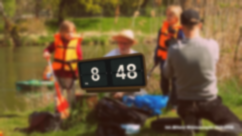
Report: {"hour": 8, "minute": 48}
